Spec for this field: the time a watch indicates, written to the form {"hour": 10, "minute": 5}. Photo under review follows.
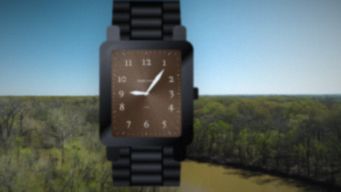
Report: {"hour": 9, "minute": 6}
